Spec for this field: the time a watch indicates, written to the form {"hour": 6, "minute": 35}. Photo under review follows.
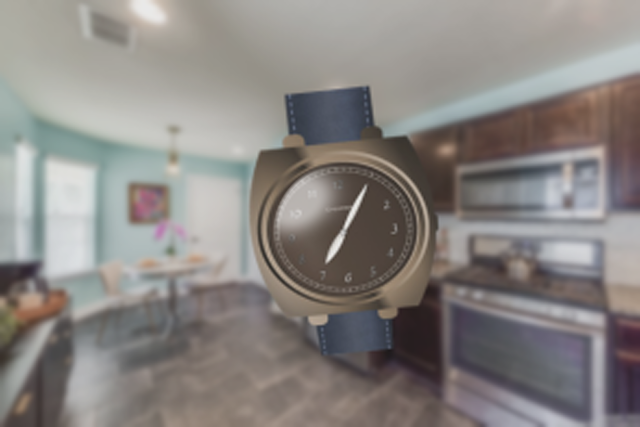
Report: {"hour": 7, "minute": 5}
